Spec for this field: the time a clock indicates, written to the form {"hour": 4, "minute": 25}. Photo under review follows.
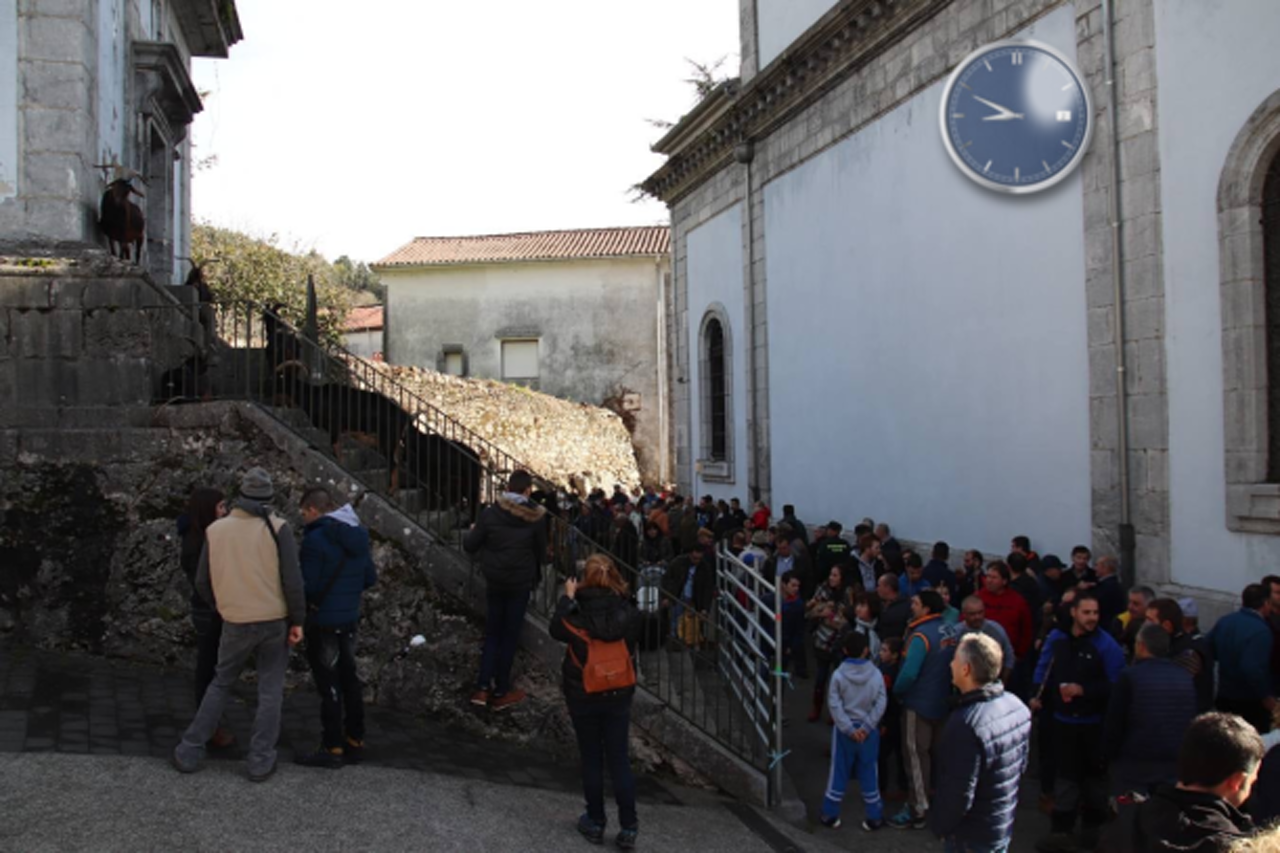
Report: {"hour": 8, "minute": 49}
